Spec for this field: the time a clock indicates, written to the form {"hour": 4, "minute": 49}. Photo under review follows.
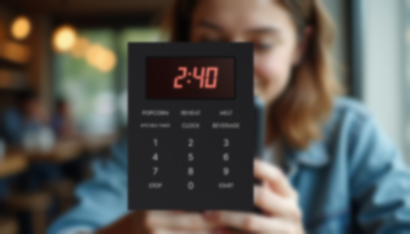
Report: {"hour": 2, "minute": 40}
